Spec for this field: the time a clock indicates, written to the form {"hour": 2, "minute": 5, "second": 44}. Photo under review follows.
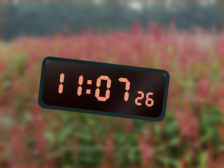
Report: {"hour": 11, "minute": 7, "second": 26}
